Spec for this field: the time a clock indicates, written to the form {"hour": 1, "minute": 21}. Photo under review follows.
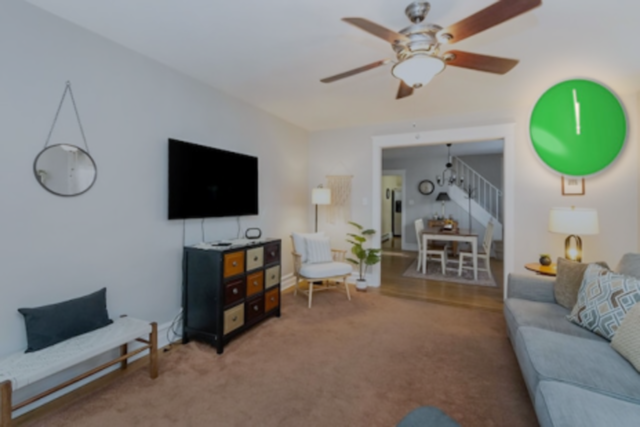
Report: {"hour": 11, "minute": 59}
